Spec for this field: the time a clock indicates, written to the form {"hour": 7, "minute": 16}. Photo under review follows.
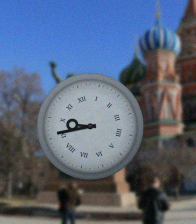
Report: {"hour": 9, "minute": 46}
